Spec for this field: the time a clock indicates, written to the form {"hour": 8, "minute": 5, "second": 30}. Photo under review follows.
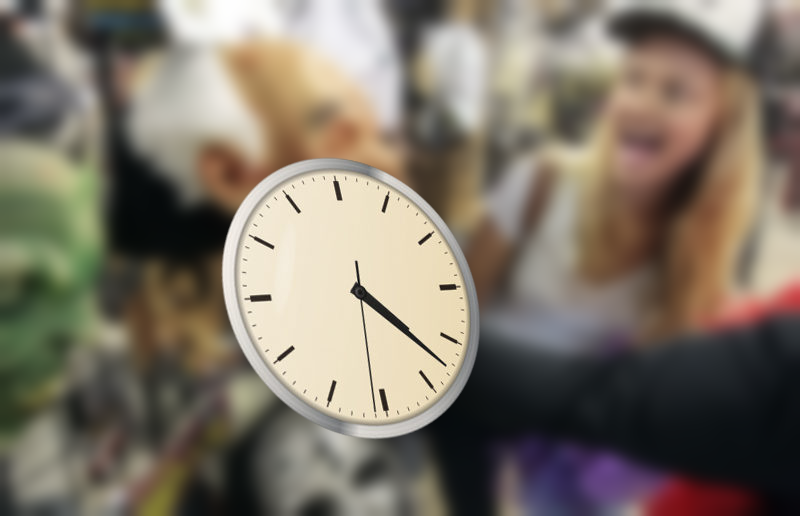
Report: {"hour": 4, "minute": 22, "second": 31}
